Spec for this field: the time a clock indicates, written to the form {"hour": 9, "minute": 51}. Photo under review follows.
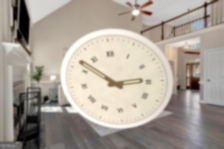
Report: {"hour": 2, "minute": 52}
